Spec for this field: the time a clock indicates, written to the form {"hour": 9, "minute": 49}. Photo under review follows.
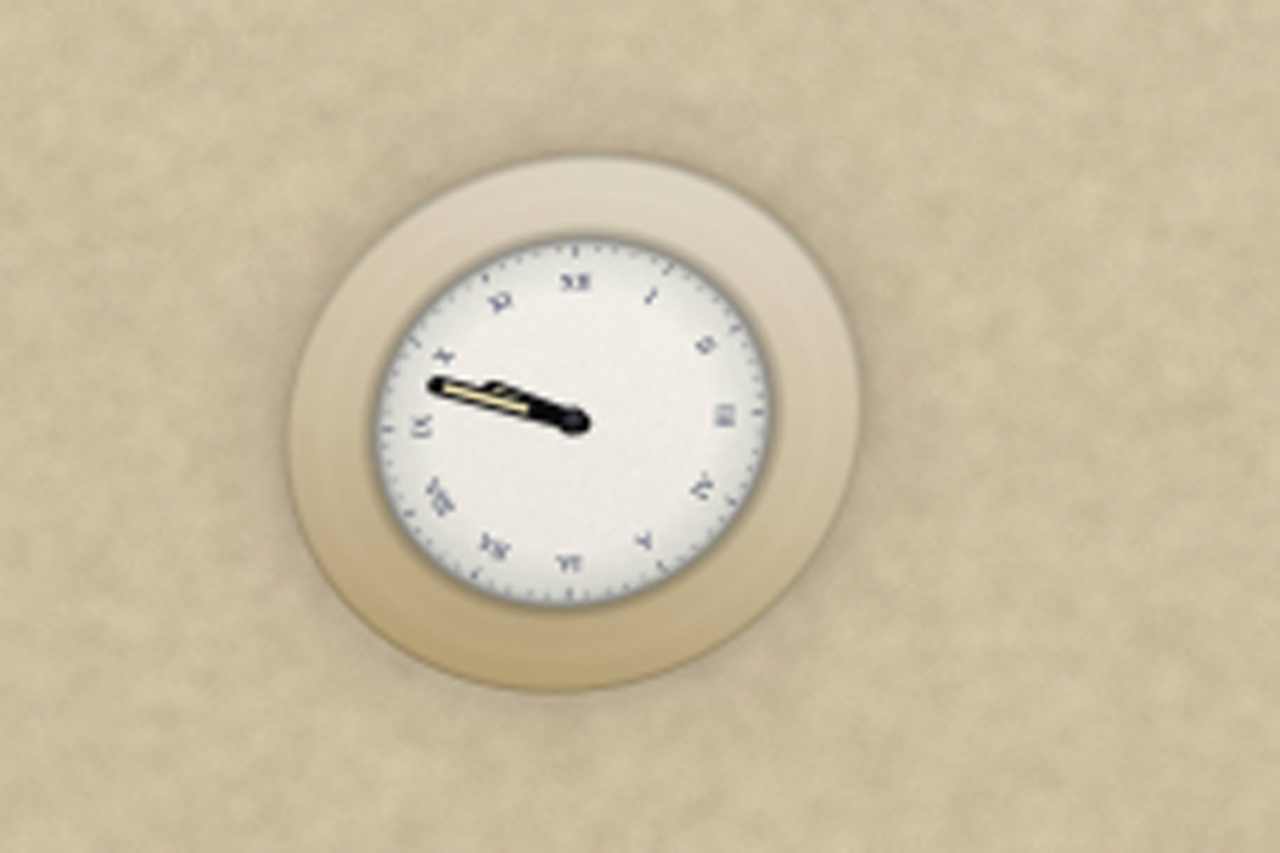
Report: {"hour": 9, "minute": 48}
